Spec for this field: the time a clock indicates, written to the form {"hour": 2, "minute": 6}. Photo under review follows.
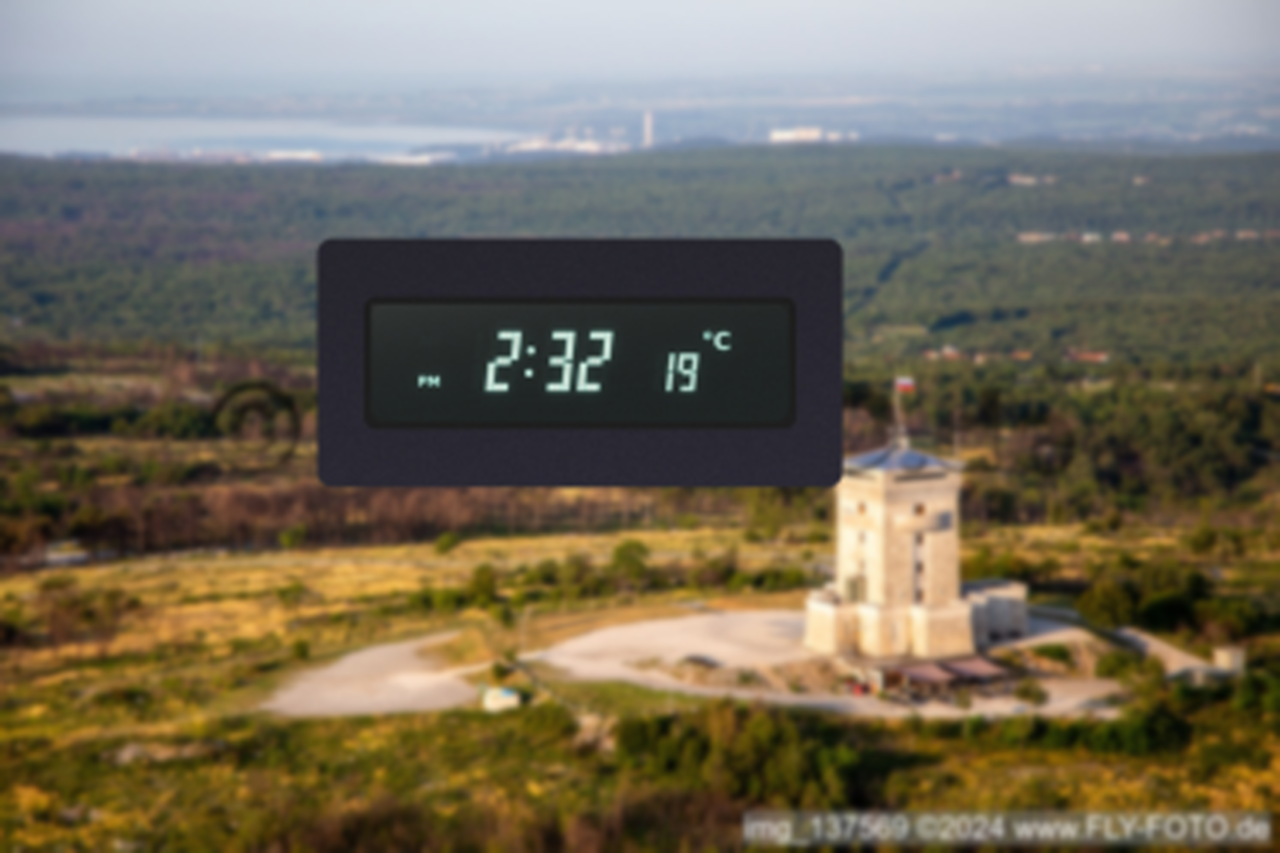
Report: {"hour": 2, "minute": 32}
